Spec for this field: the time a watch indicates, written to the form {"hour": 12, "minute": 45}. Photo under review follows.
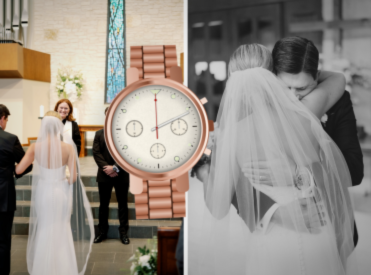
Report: {"hour": 2, "minute": 11}
